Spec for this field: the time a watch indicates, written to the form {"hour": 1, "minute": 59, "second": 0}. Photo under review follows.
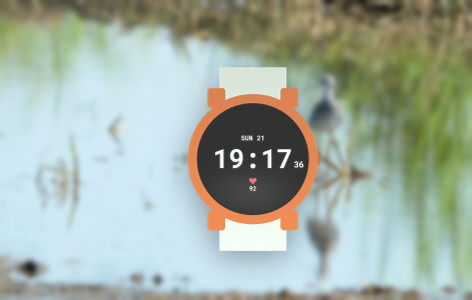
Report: {"hour": 19, "minute": 17, "second": 36}
